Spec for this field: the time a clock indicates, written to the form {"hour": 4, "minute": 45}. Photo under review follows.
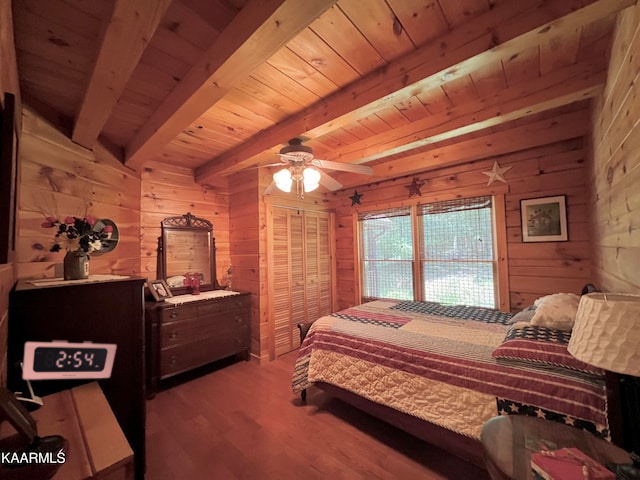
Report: {"hour": 2, "minute": 54}
